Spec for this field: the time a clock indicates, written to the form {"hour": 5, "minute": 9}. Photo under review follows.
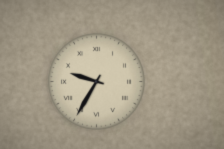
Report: {"hour": 9, "minute": 35}
